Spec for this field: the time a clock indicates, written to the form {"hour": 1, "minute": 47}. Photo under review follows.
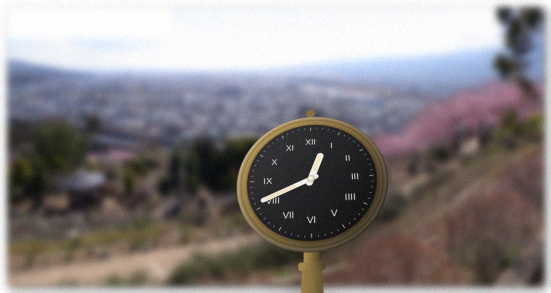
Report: {"hour": 12, "minute": 41}
